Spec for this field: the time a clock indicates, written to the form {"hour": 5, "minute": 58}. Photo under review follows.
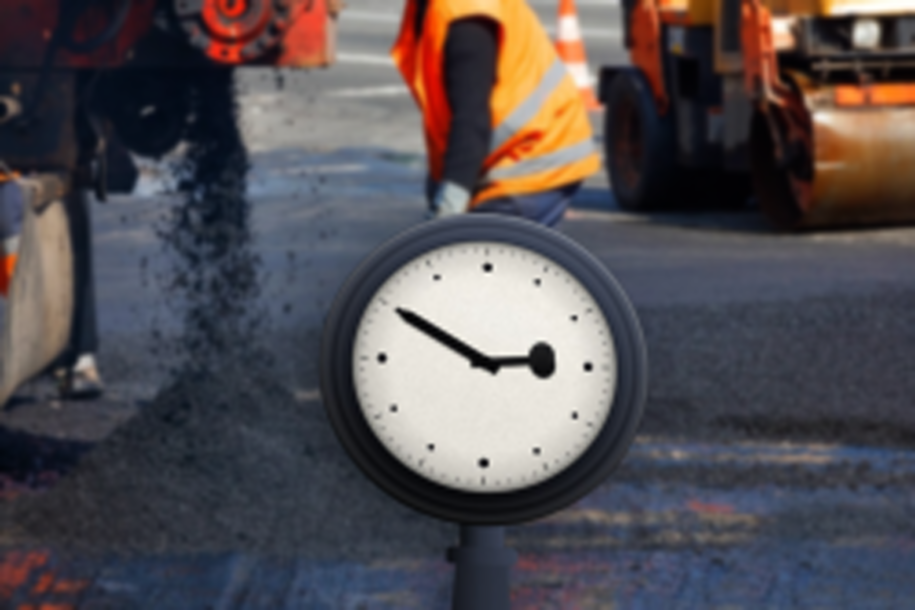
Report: {"hour": 2, "minute": 50}
